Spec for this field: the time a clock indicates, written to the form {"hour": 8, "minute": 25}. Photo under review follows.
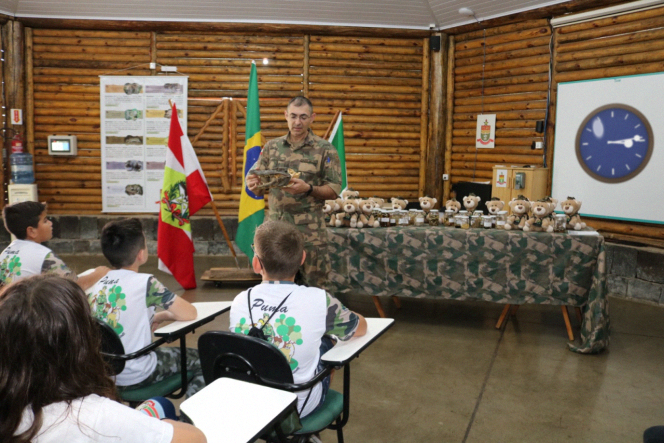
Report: {"hour": 3, "minute": 14}
